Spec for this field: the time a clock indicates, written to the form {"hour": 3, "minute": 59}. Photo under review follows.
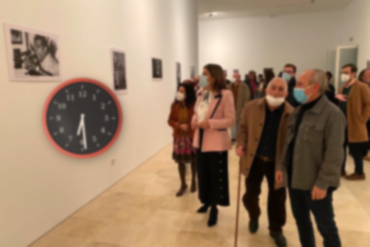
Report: {"hour": 6, "minute": 29}
